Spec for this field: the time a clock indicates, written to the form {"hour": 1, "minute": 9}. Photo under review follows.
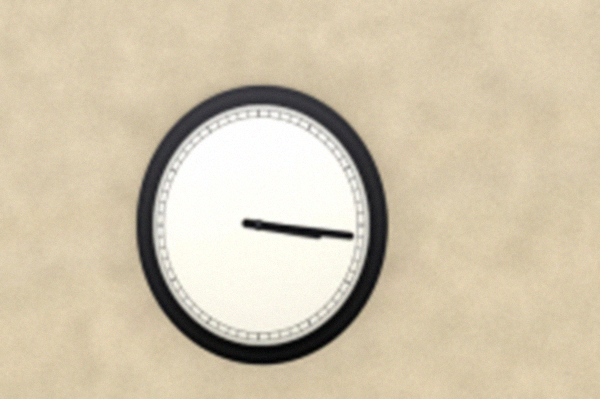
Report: {"hour": 3, "minute": 16}
